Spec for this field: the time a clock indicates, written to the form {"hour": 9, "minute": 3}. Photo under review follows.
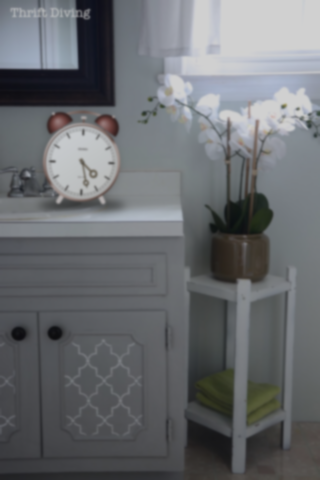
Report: {"hour": 4, "minute": 28}
